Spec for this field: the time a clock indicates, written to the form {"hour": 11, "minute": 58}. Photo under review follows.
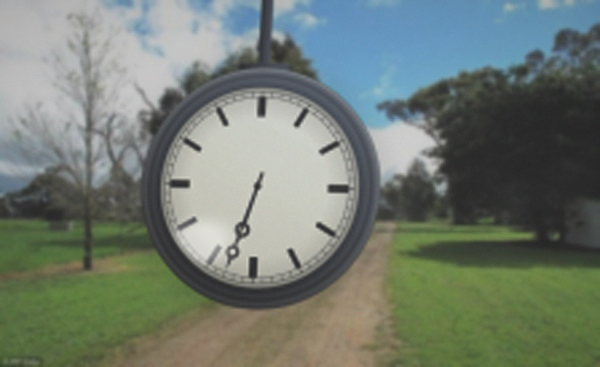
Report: {"hour": 6, "minute": 33}
